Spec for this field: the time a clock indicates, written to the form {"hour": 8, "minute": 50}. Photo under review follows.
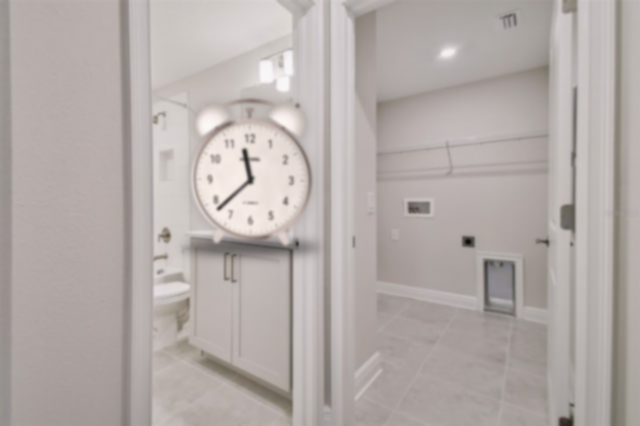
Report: {"hour": 11, "minute": 38}
